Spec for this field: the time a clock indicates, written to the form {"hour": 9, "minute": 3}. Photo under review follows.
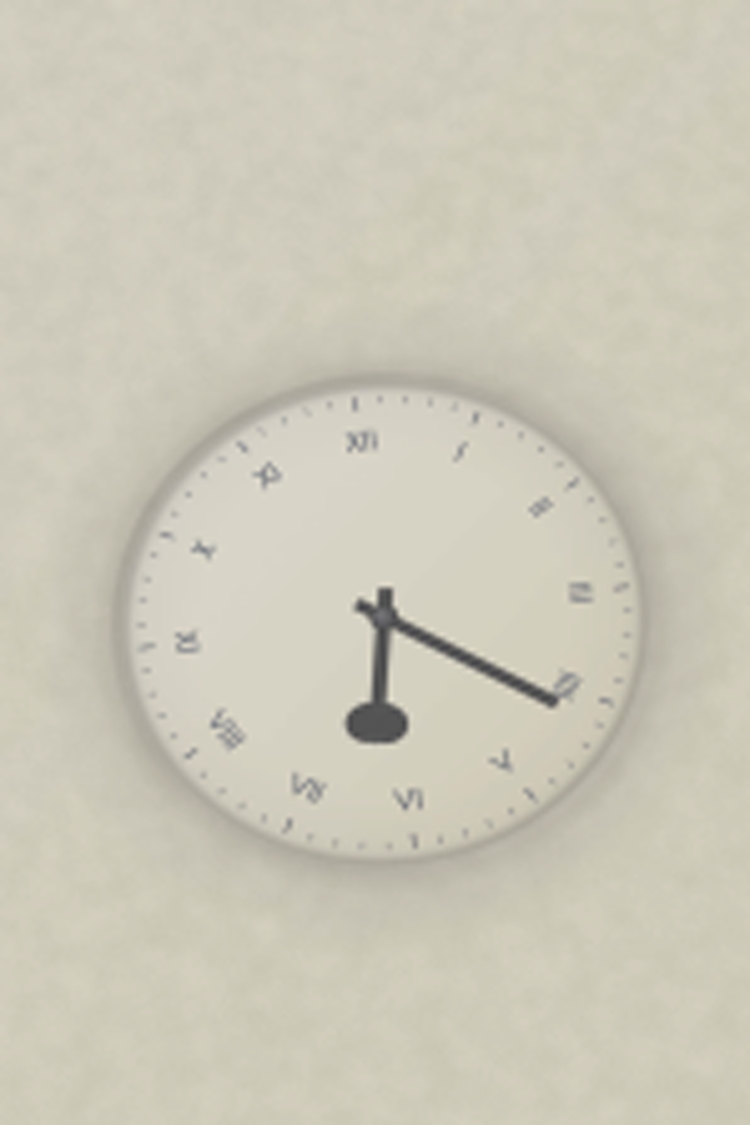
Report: {"hour": 6, "minute": 21}
